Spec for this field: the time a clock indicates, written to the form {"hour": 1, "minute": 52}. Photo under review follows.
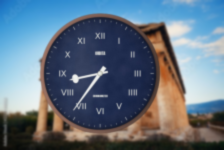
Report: {"hour": 8, "minute": 36}
